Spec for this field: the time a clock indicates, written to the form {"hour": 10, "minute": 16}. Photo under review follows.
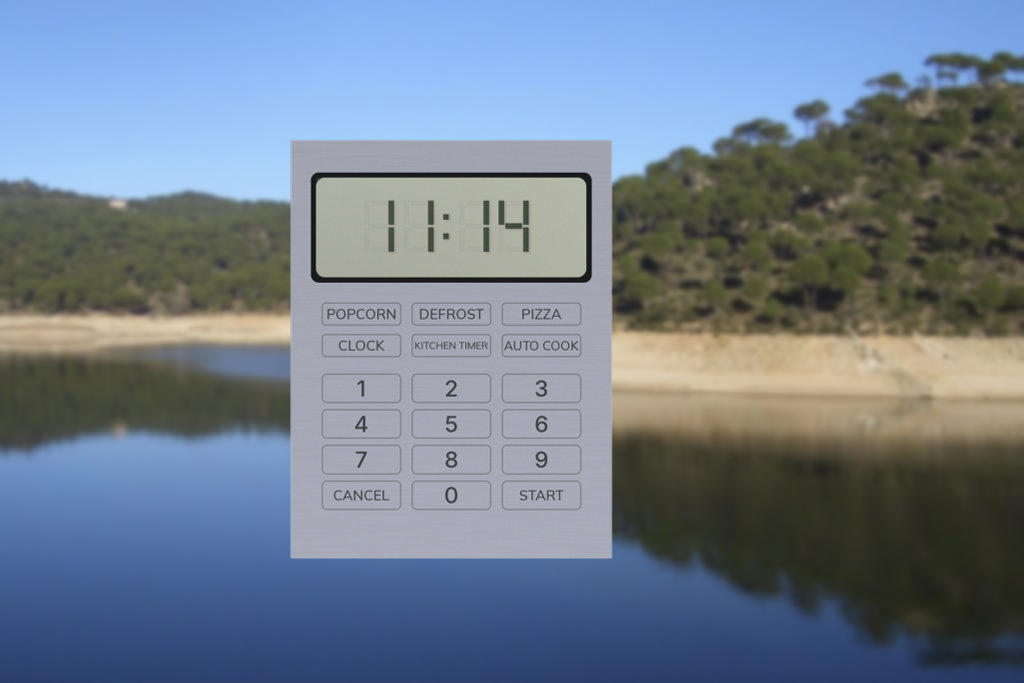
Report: {"hour": 11, "minute": 14}
